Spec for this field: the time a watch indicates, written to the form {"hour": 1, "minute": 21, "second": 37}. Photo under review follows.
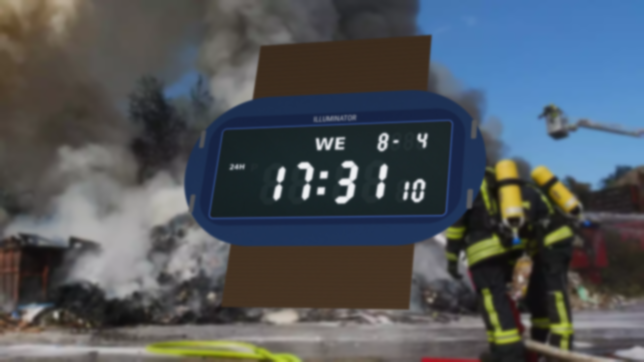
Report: {"hour": 17, "minute": 31, "second": 10}
